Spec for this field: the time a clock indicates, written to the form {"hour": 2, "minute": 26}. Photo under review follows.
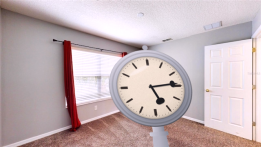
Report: {"hour": 5, "minute": 14}
